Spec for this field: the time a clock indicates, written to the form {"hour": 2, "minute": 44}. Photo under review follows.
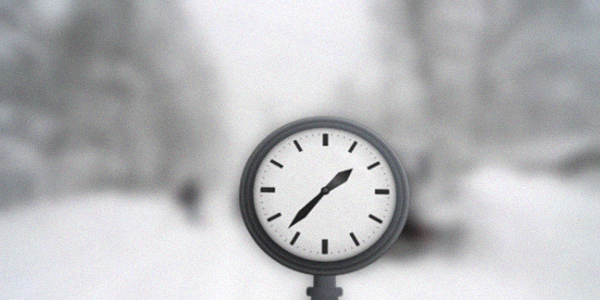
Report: {"hour": 1, "minute": 37}
